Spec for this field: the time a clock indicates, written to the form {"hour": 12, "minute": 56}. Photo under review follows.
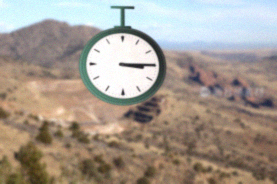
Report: {"hour": 3, "minute": 15}
